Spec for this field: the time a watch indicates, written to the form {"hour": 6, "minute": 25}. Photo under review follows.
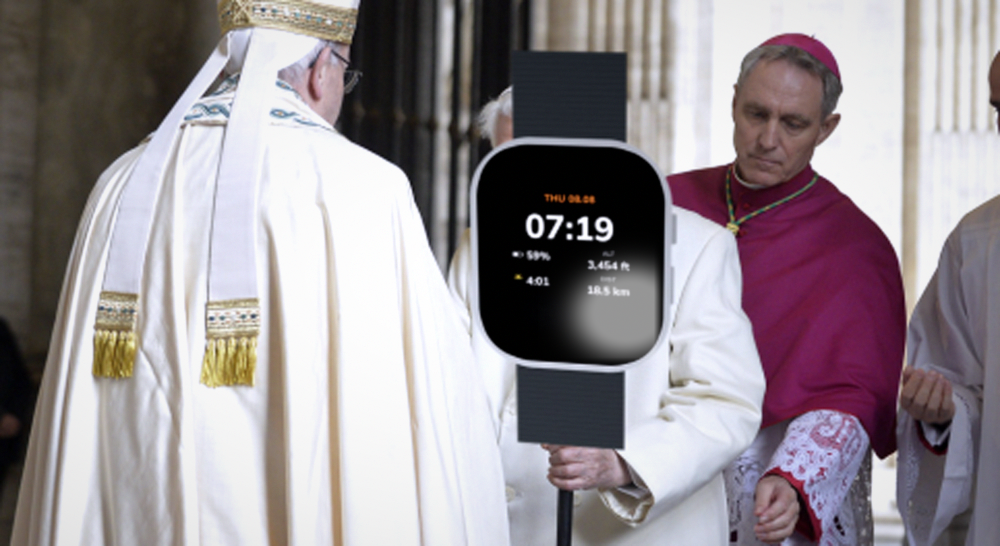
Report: {"hour": 7, "minute": 19}
